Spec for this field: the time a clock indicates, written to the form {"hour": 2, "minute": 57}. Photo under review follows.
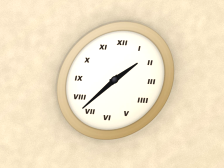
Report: {"hour": 1, "minute": 37}
